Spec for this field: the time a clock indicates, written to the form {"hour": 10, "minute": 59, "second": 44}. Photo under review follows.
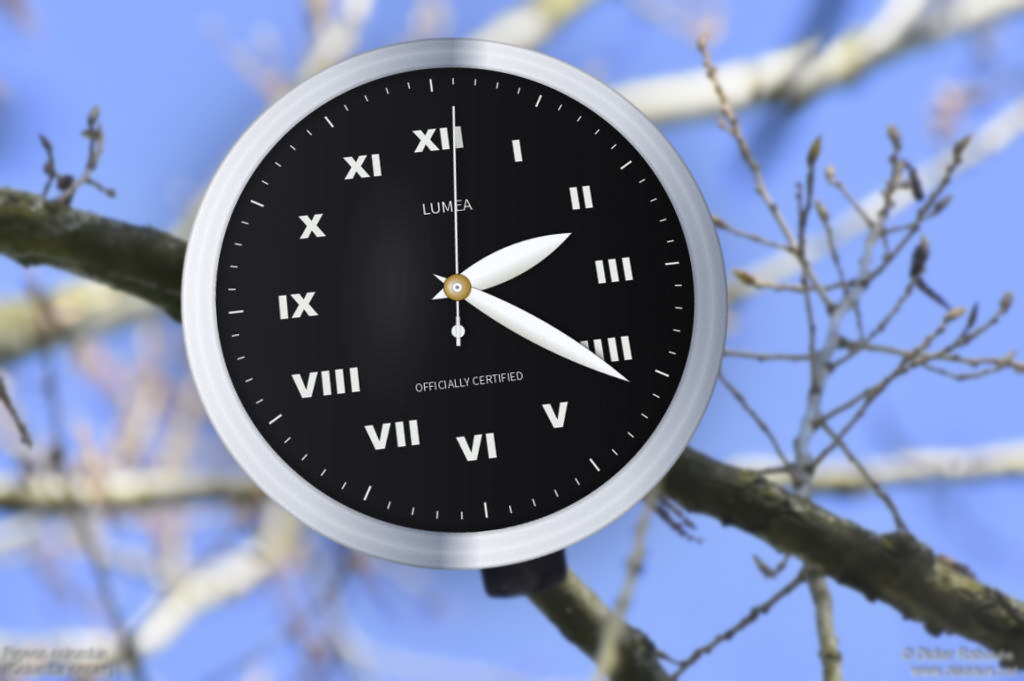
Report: {"hour": 2, "minute": 21, "second": 1}
